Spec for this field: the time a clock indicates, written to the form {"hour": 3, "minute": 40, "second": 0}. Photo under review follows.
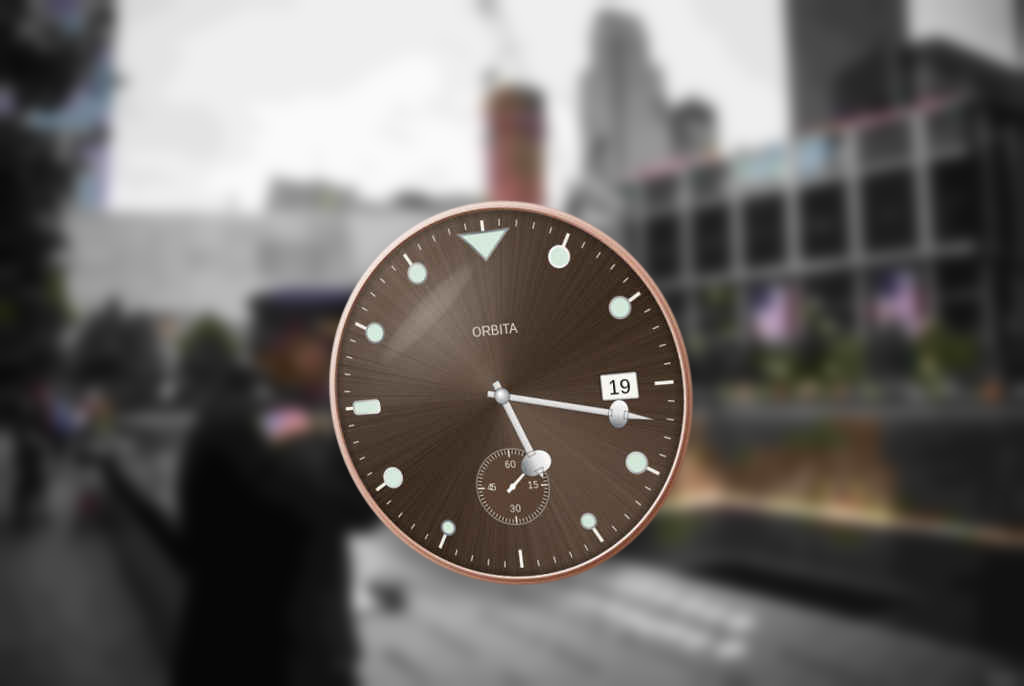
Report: {"hour": 5, "minute": 17, "second": 8}
